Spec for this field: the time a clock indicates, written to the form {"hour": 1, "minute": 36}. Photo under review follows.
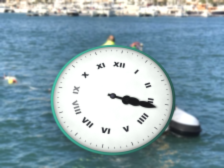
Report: {"hour": 3, "minute": 16}
